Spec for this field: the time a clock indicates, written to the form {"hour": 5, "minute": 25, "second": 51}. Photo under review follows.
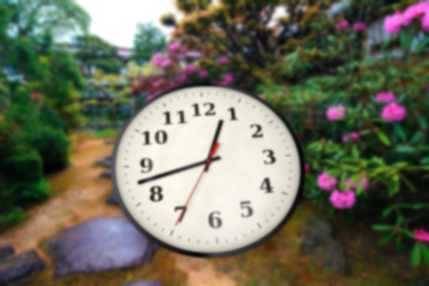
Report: {"hour": 12, "minute": 42, "second": 35}
